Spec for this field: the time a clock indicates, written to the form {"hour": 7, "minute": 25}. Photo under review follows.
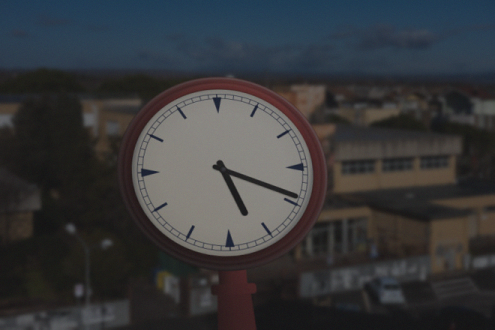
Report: {"hour": 5, "minute": 19}
